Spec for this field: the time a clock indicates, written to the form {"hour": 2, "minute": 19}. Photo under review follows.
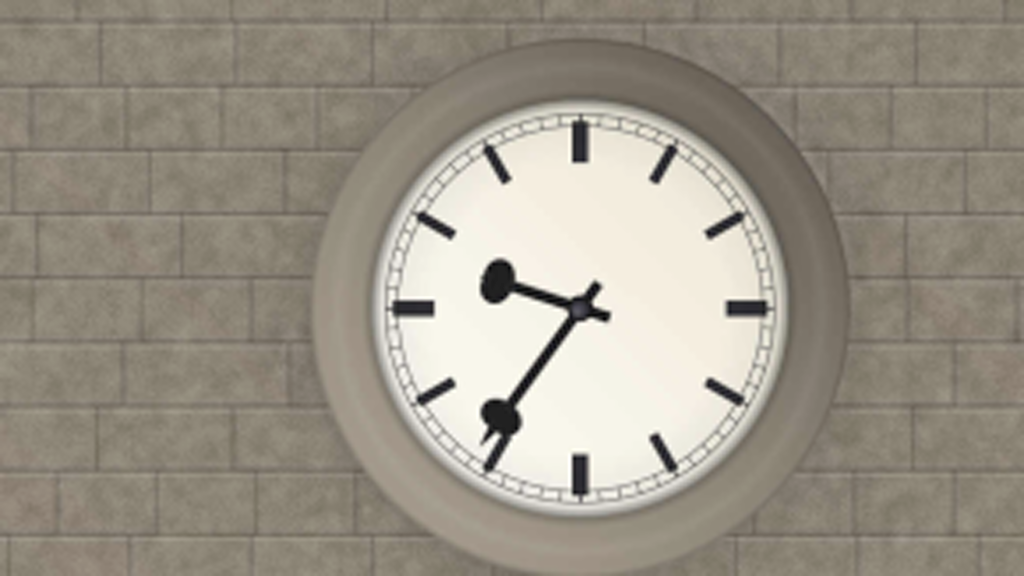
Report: {"hour": 9, "minute": 36}
